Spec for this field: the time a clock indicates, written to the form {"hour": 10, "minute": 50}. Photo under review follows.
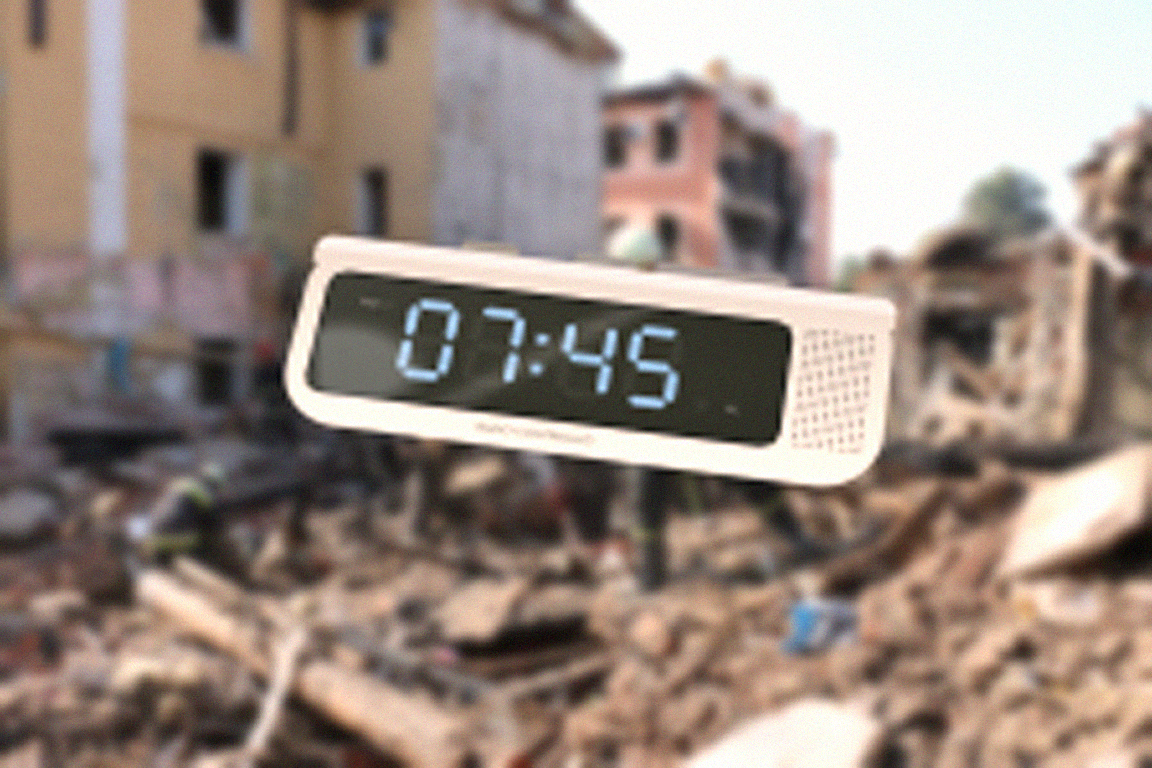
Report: {"hour": 7, "minute": 45}
